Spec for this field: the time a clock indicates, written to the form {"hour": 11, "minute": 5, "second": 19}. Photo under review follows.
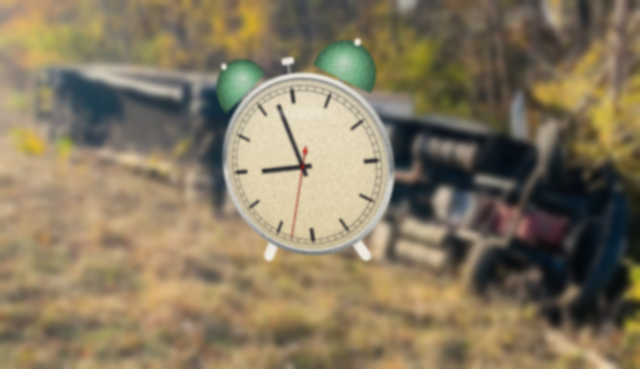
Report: {"hour": 8, "minute": 57, "second": 33}
